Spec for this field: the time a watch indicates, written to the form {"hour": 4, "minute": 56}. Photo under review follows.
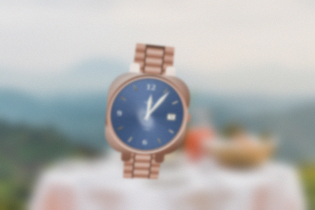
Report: {"hour": 12, "minute": 6}
